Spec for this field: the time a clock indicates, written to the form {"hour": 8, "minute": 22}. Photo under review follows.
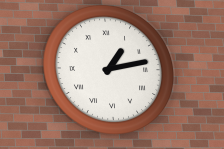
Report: {"hour": 1, "minute": 13}
